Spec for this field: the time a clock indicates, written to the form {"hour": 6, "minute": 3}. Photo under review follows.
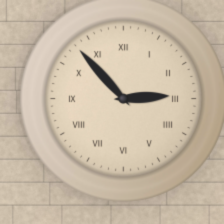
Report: {"hour": 2, "minute": 53}
